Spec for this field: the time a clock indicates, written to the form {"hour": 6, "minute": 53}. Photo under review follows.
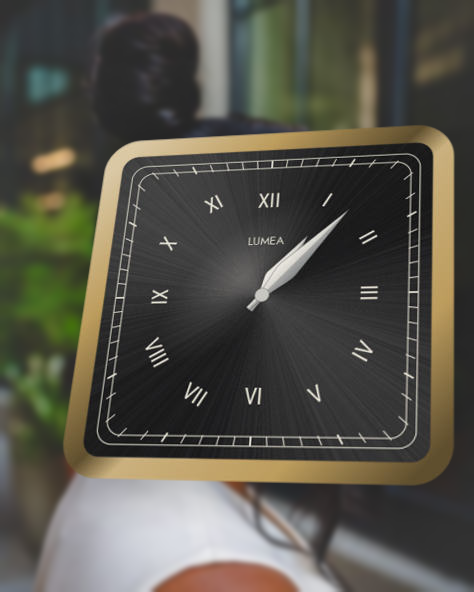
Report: {"hour": 1, "minute": 7}
